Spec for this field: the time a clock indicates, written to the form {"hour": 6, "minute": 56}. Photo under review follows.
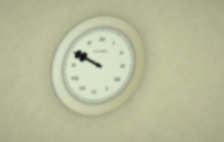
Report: {"hour": 9, "minute": 49}
